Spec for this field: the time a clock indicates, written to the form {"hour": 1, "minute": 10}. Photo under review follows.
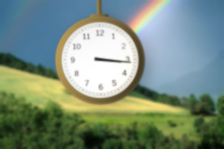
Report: {"hour": 3, "minute": 16}
